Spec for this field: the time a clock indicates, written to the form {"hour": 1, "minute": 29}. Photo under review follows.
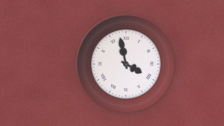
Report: {"hour": 3, "minute": 58}
